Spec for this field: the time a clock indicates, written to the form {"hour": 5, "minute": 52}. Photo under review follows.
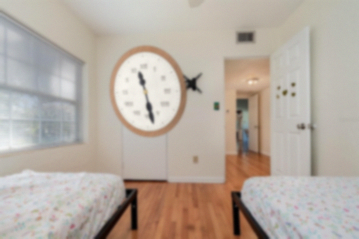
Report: {"hour": 11, "minute": 28}
